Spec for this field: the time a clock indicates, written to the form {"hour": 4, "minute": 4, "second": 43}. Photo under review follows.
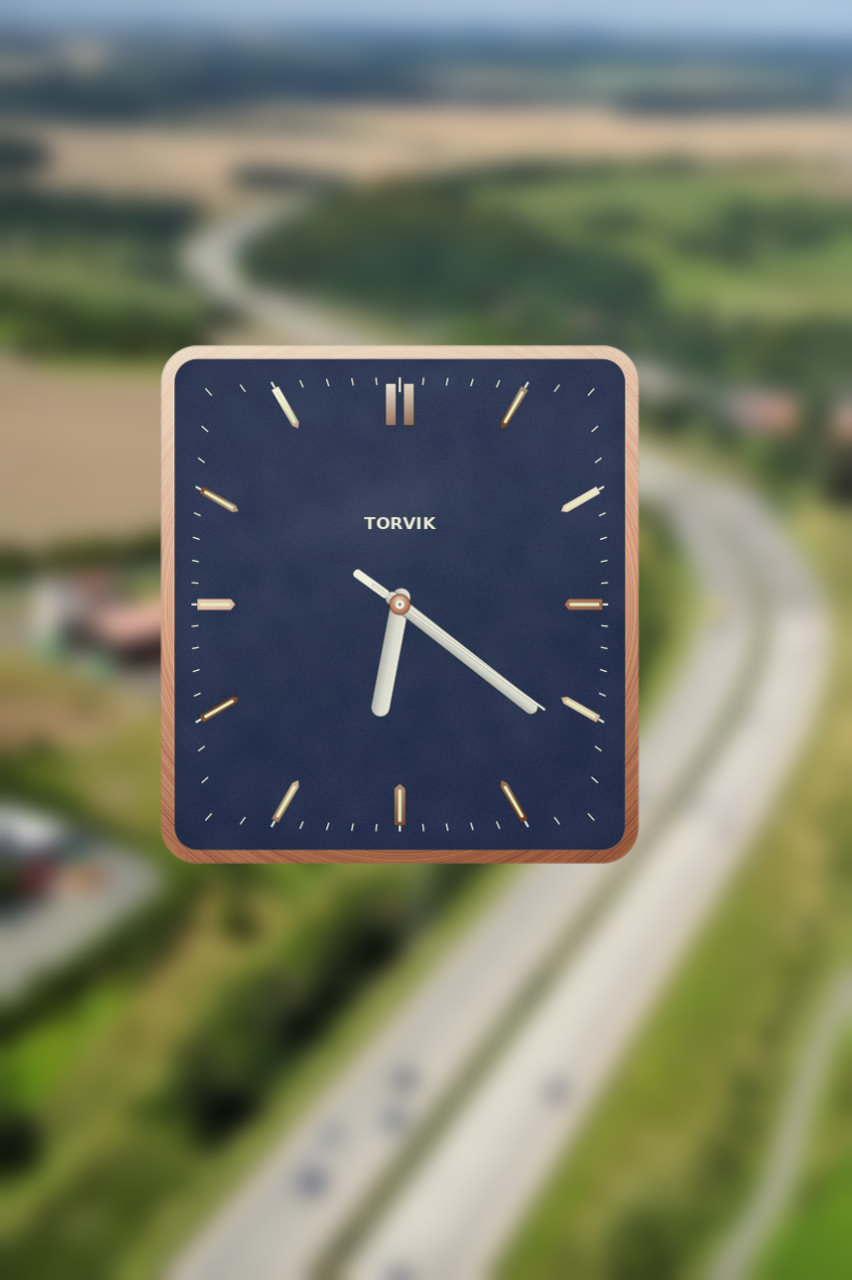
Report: {"hour": 6, "minute": 21, "second": 21}
